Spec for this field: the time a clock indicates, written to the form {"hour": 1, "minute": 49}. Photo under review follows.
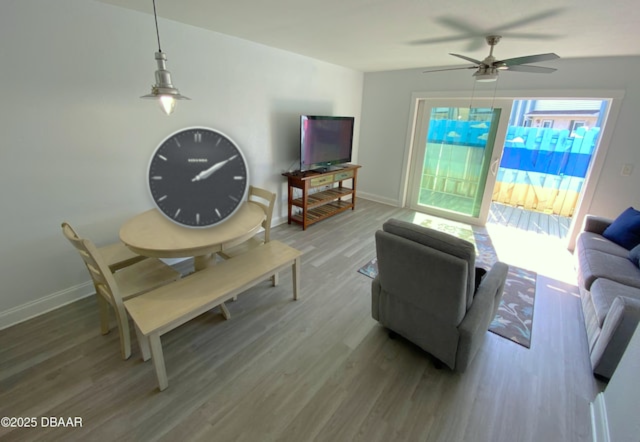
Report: {"hour": 2, "minute": 10}
